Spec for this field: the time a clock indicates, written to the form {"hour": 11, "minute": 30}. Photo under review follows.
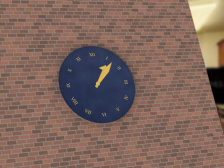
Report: {"hour": 1, "minute": 7}
